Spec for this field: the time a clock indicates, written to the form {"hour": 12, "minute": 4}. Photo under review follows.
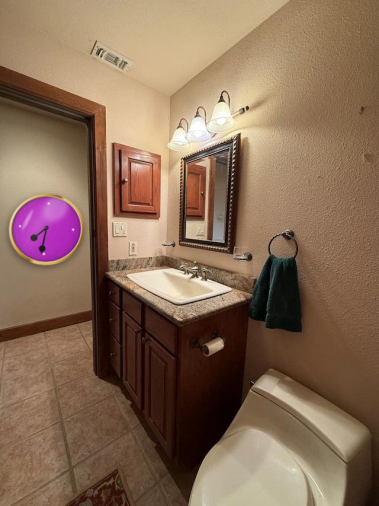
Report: {"hour": 7, "minute": 31}
